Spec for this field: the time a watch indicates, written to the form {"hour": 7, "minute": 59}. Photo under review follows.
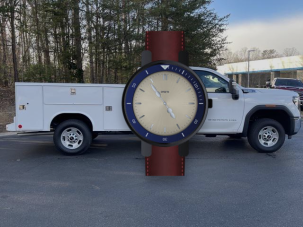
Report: {"hour": 4, "minute": 54}
